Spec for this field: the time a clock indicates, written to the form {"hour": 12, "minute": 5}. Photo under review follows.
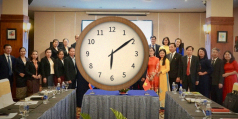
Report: {"hour": 6, "minute": 9}
